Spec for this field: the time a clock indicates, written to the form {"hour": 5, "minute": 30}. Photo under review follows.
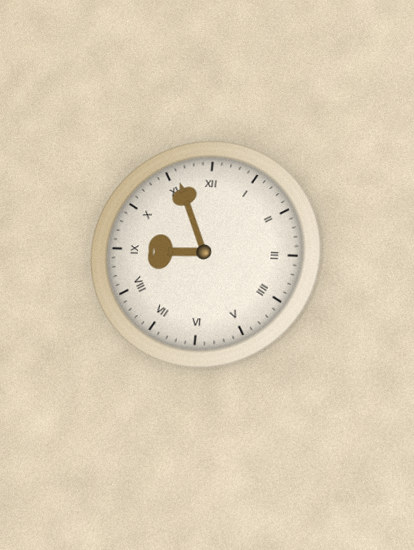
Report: {"hour": 8, "minute": 56}
